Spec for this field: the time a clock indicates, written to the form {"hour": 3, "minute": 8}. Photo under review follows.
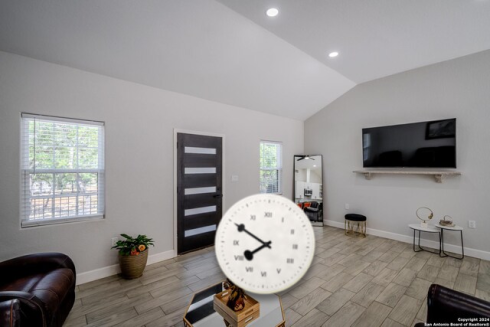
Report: {"hour": 7, "minute": 50}
